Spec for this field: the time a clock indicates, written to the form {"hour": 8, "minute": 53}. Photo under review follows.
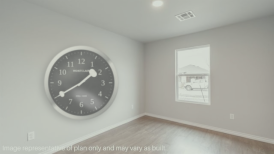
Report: {"hour": 1, "minute": 40}
